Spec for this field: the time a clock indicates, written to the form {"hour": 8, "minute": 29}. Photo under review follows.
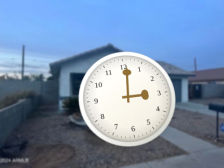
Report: {"hour": 3, "minute": 1}
